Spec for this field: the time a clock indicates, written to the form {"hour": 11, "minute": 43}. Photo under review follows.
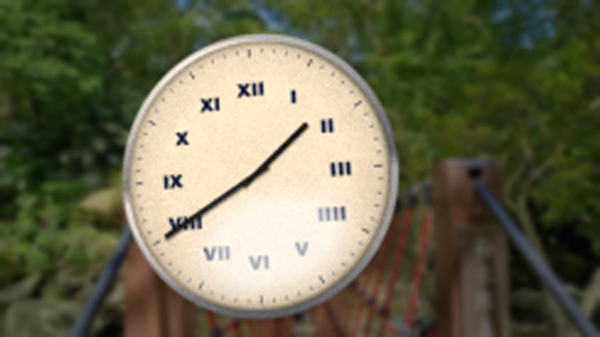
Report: {"hour": 1, "minute": 40}
